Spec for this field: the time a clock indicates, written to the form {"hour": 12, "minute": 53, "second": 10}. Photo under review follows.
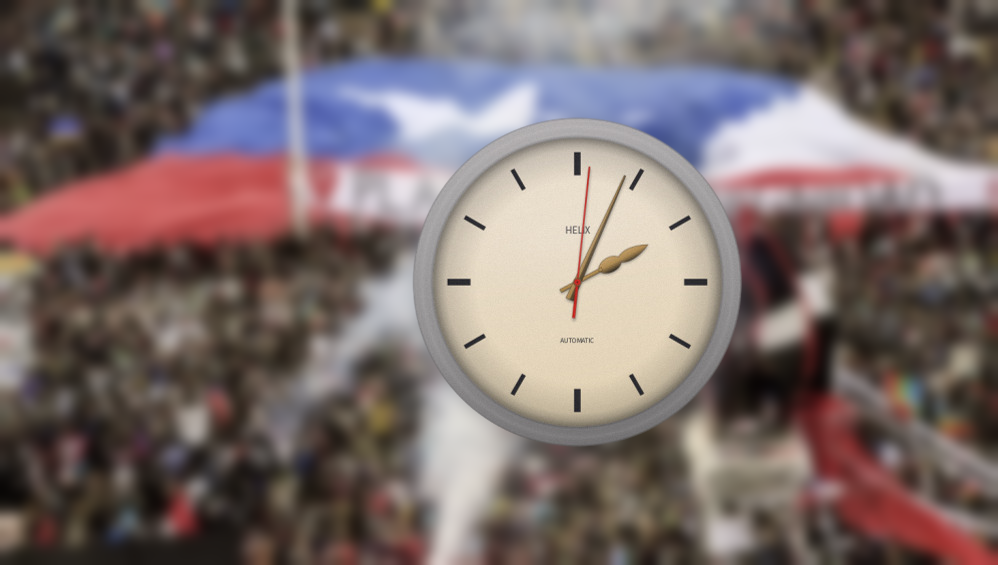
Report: {"hour": 2, "minute": 4, "second": 1}
